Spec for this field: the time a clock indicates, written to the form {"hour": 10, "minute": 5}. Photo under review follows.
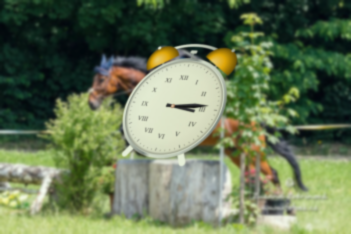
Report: {"hour": 3, "minute": 14}
